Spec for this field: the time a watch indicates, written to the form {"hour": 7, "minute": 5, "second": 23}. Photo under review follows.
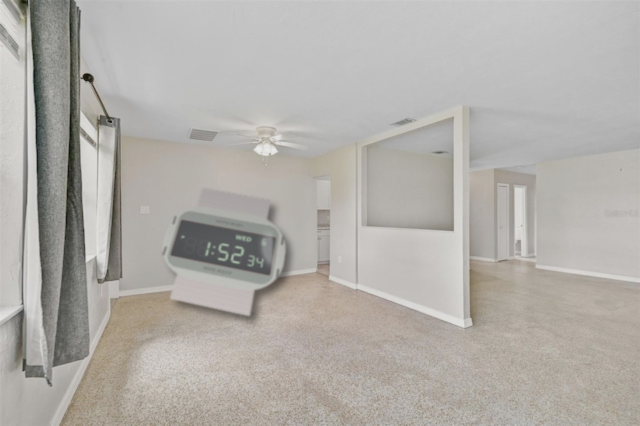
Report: {"hour": 1, "minute": 52, "second": 34}
